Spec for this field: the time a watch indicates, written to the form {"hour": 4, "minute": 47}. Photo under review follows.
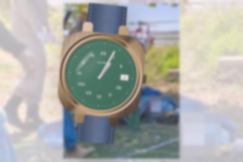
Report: {"hour": 1, "minute": 4}
